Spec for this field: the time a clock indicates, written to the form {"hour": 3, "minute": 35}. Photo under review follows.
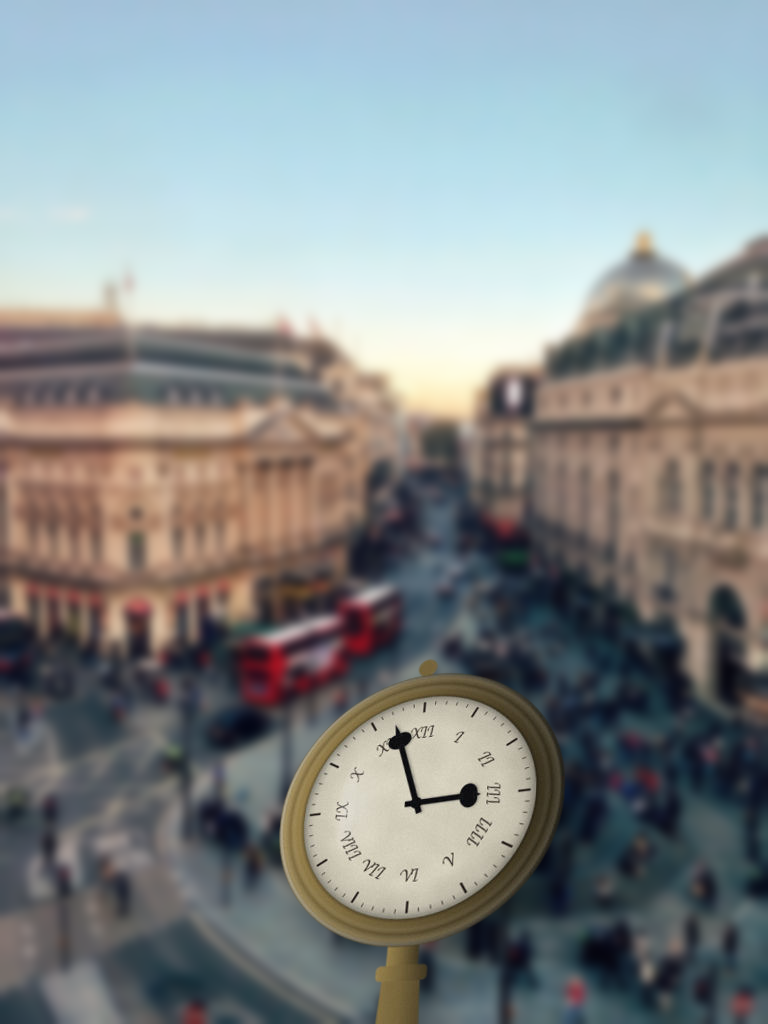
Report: {"hour": 2, "minute": 57}
